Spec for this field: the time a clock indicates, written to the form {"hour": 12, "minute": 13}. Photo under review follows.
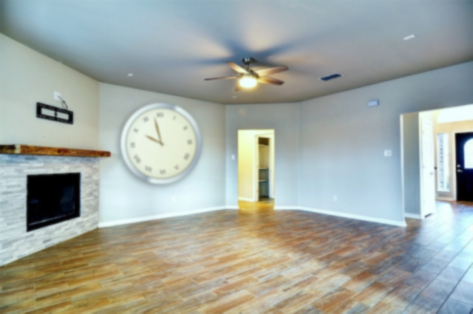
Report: {"hour": 9, "minute": 58}
